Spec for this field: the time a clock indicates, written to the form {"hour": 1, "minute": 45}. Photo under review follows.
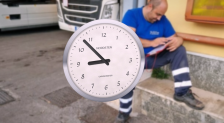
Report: {"hour": 8, "minute": 53}
